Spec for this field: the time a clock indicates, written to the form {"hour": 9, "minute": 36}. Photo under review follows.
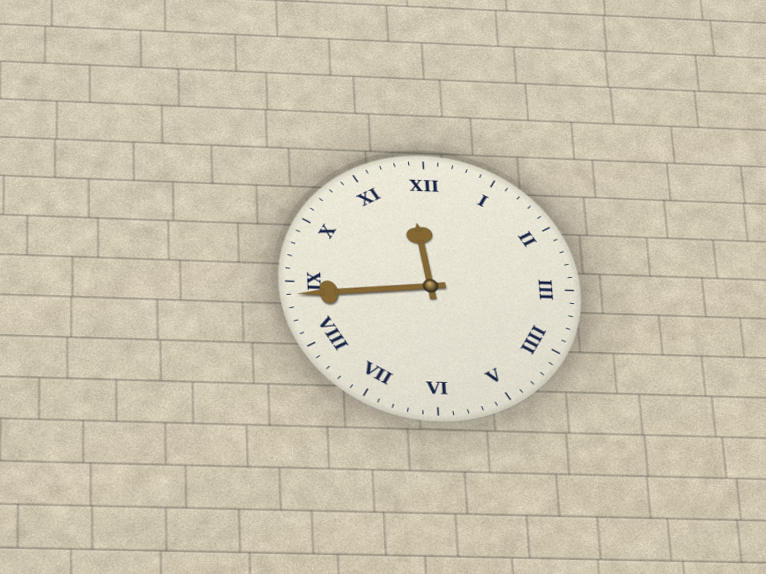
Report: {"hour": 11, "minute": 44}
